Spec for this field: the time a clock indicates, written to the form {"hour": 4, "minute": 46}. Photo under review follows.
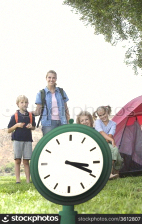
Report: {"hour": 3, "minute": 19}
